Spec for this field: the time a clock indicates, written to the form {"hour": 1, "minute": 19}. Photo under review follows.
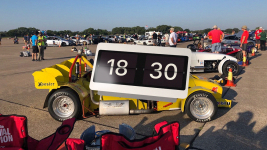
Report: {"hour": 18, "minute": 30}
